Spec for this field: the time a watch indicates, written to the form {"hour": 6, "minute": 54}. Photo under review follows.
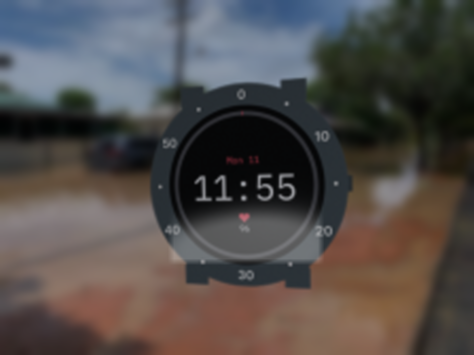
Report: {"hour": 11, "minute": 55}
